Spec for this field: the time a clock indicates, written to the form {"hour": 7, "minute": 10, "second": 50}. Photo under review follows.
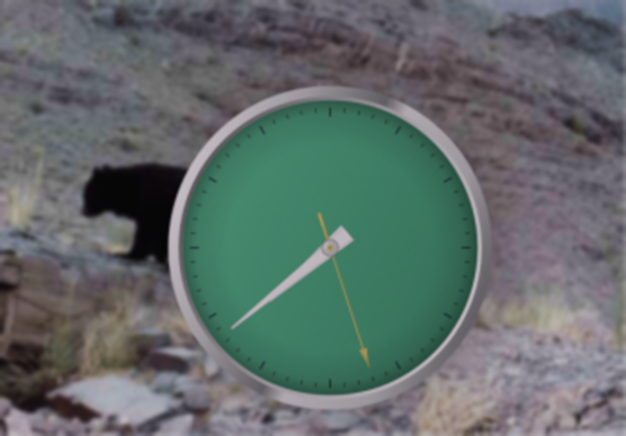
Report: {"hour": 7, "minute": 38, "second": 27}
